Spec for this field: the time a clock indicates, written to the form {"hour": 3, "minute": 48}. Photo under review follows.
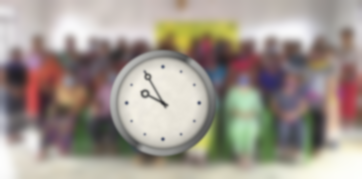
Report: {"hour": 9, "minute": 55}
